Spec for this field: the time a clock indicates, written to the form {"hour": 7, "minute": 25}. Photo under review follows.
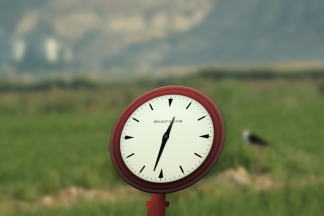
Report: {"hour": 12, "minute": 32}
